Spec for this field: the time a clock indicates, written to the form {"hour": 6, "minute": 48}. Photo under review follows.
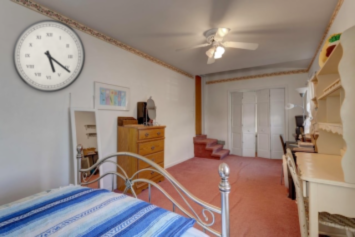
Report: {"hour": 5, "minute": 21}
